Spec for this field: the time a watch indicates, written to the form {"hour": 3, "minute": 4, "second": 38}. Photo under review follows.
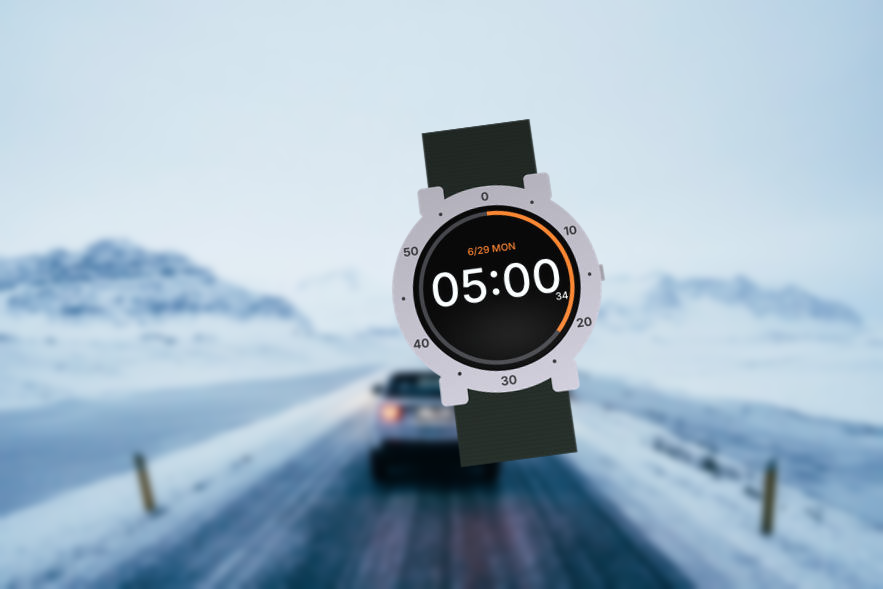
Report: {"hour": 5, "minute": 0, "second": 34}
